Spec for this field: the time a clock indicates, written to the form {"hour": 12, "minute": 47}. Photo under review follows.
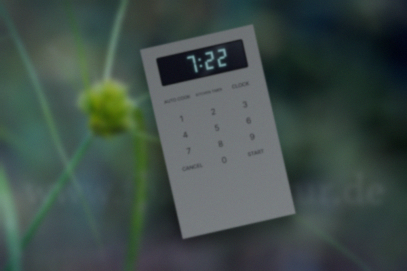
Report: {"hour": 7, "minute": 22}
